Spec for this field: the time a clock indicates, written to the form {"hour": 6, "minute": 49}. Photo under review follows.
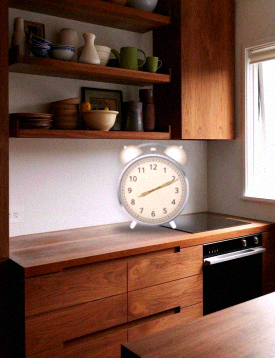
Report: {"hour": 8, "minute": 11}
